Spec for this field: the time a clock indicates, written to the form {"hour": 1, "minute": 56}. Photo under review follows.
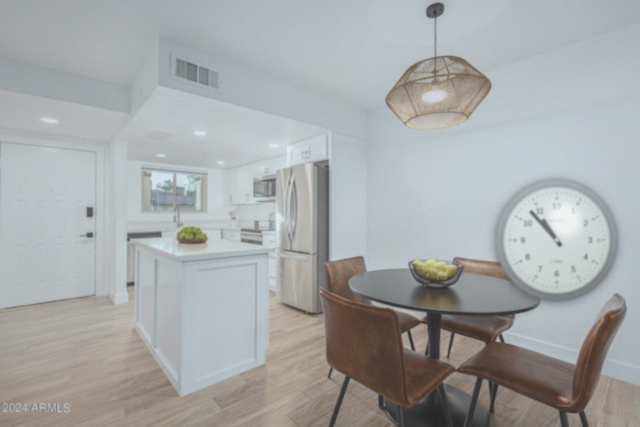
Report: {"hour": 10, "minute": 53}
